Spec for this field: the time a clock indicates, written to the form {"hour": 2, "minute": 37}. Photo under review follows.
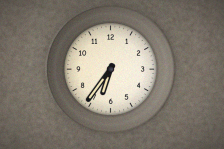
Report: {"hour": 6, "minute": 36}
